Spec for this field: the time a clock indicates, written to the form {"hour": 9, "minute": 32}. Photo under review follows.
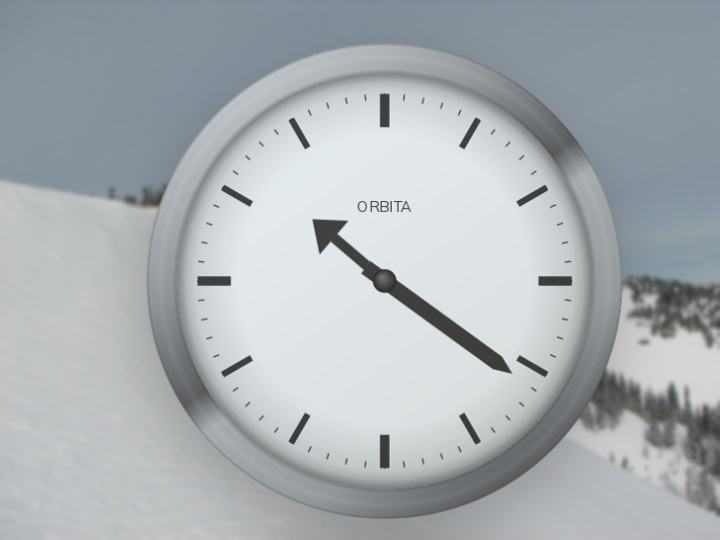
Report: {"hour": 10, "minute": 21}
